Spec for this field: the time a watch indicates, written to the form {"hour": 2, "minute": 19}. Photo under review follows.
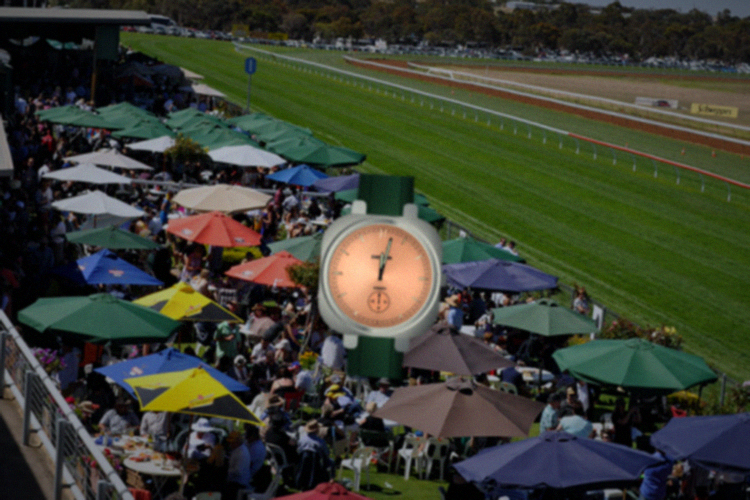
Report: {"hour": 12, "minute": 2}
